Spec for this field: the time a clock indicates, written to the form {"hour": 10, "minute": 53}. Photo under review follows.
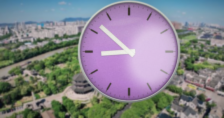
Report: {"hour": 8, "minute": 52}
